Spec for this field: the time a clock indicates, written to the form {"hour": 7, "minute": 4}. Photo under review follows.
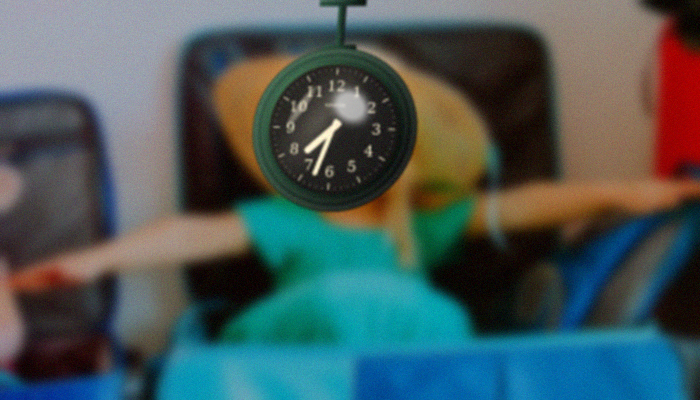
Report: {"hour": 7, "minute": 33}
